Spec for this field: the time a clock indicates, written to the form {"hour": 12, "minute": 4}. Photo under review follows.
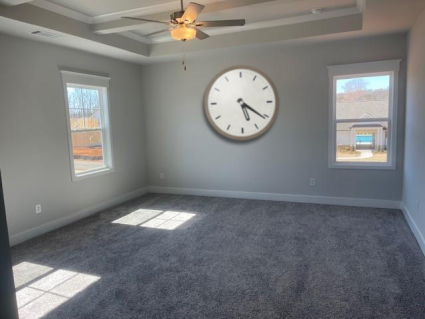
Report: {"hour": 5, "minute": 21}
